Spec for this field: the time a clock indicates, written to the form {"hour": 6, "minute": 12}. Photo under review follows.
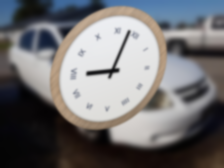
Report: {"hour": 7, "minute": 58}
